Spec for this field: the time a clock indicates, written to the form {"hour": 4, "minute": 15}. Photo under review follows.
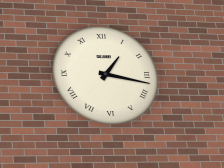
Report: {"hour": 1, "minute": 17}
